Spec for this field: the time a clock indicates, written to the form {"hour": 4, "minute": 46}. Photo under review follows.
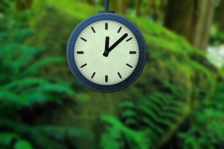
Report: {"hour": 12, "minute": 8}
